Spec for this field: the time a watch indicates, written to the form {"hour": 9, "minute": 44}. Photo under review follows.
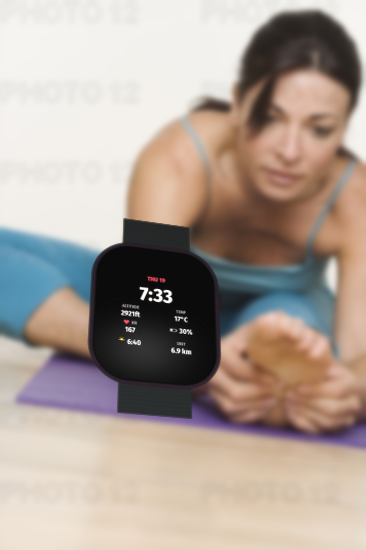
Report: {"hour": 7, "minute": 33}
